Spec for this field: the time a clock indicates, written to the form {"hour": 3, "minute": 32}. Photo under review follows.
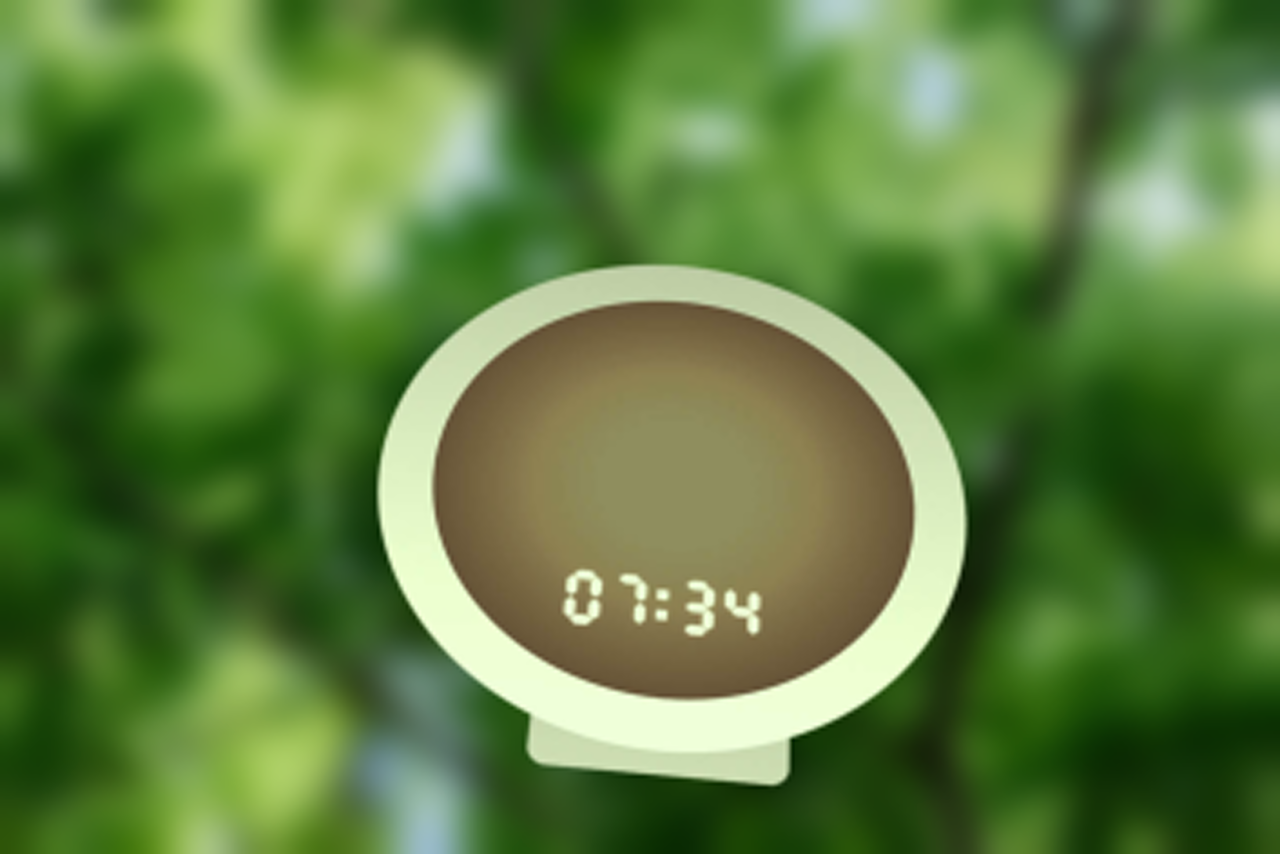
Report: {"hour": 7, "minute": 34}
